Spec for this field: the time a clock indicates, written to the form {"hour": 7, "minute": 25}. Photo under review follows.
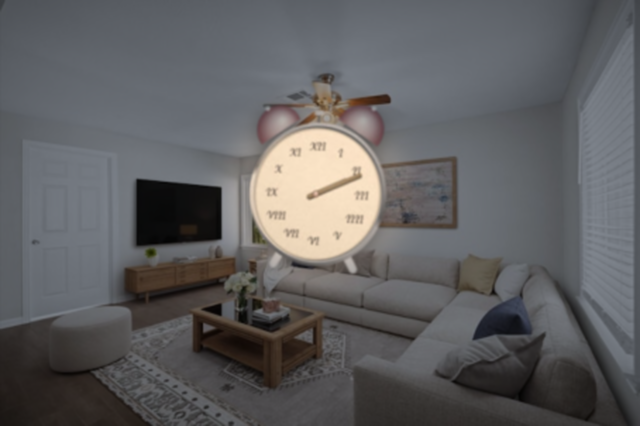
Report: {"hour": 2, "minute": 11}
